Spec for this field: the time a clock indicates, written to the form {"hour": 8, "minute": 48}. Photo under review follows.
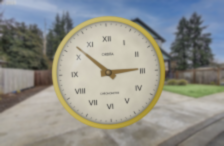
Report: {"hour": 2, "minute": 52}
